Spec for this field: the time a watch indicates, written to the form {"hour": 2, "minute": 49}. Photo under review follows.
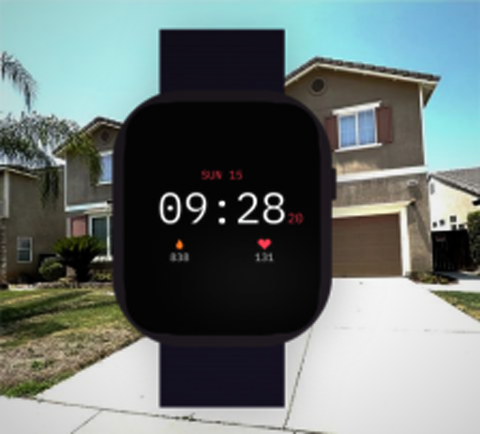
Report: {"hour": 9, "minute": 28}
